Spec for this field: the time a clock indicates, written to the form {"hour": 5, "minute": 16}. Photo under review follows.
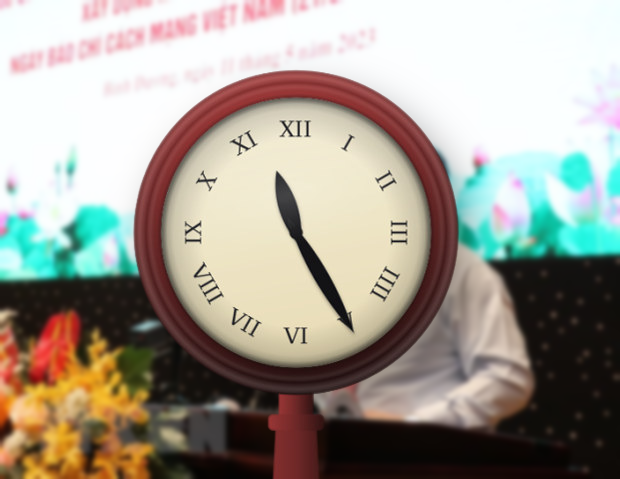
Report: {"hour": 11, "minute": 25}
